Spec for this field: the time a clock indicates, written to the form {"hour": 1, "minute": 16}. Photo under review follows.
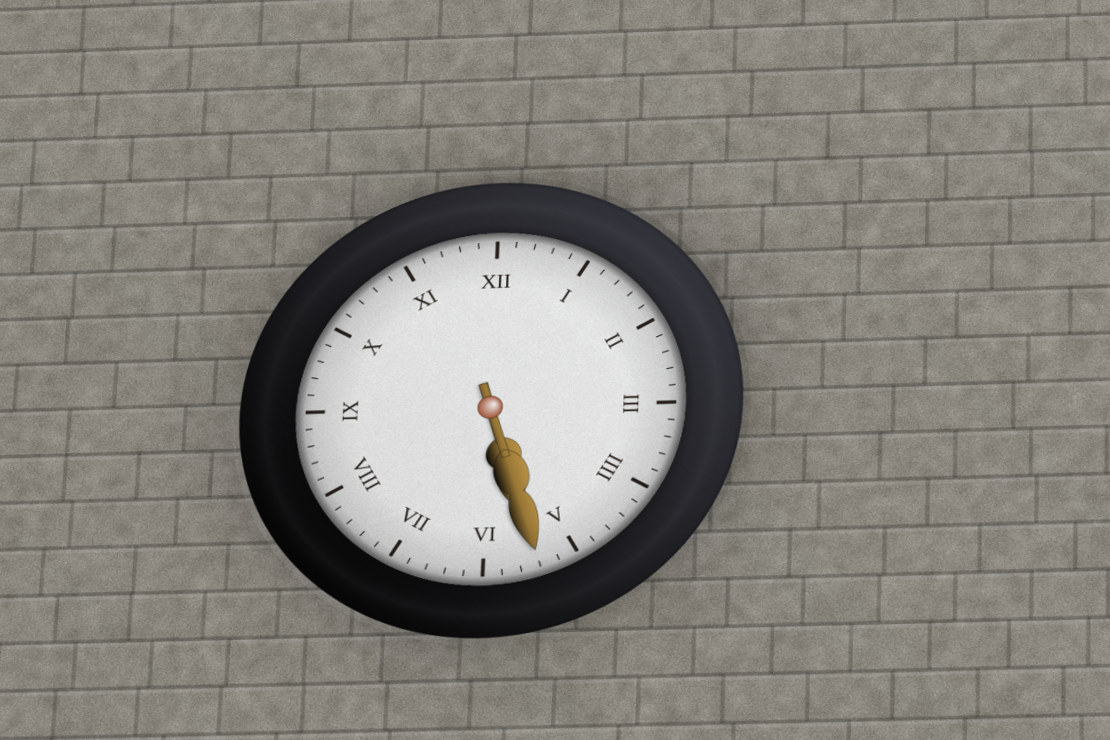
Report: {"hour": 5, "minute": 27}
